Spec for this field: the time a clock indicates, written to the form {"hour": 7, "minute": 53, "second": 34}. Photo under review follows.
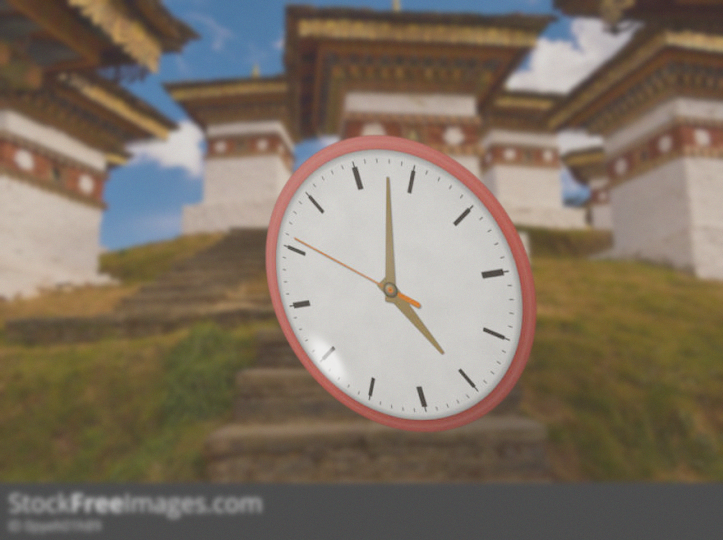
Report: {"hour": 5, "minute": 2, "second": 51}
